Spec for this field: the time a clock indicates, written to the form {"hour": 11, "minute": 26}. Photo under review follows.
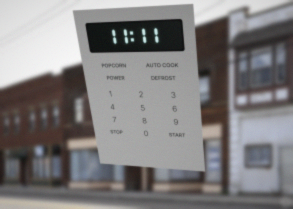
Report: {"hour": 11, "minute": 11}
